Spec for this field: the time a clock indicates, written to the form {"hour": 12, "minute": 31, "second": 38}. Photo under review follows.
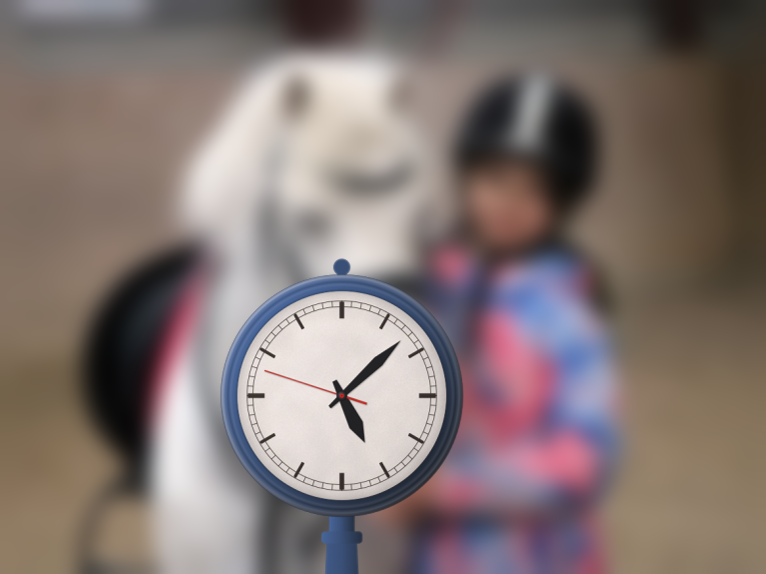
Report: {"hour": 5, "minute": 7, "second": 48}
